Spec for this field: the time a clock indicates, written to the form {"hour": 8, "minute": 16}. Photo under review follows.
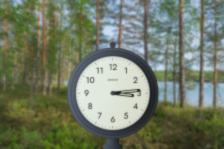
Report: {"hour": 3, "minute": 14}
